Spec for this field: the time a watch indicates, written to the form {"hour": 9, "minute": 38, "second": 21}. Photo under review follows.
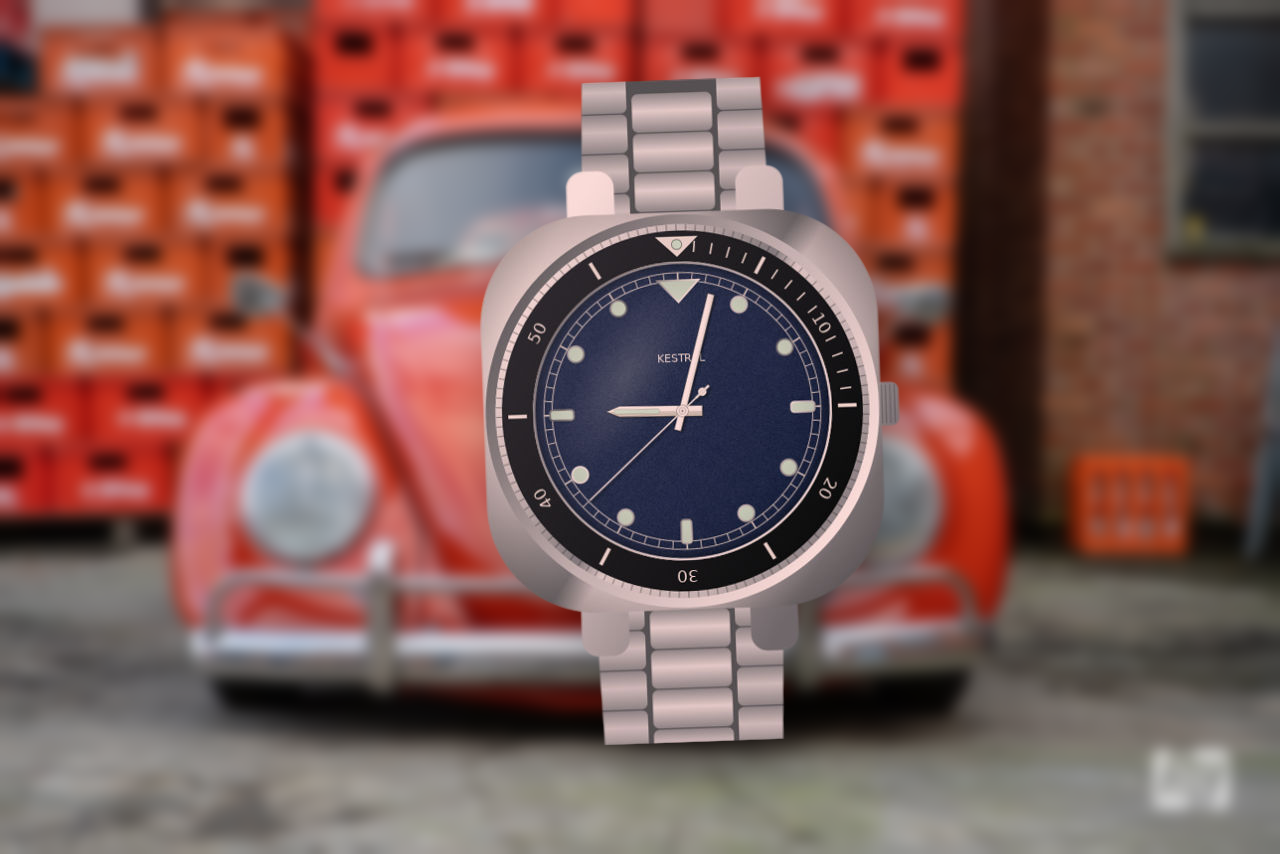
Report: {"hour": 9, "minute": 2, "second": 38}
